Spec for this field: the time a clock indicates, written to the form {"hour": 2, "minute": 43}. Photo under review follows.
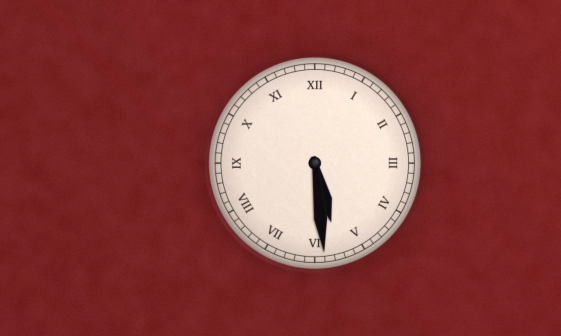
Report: {"hour": 5, "minute": 29}
